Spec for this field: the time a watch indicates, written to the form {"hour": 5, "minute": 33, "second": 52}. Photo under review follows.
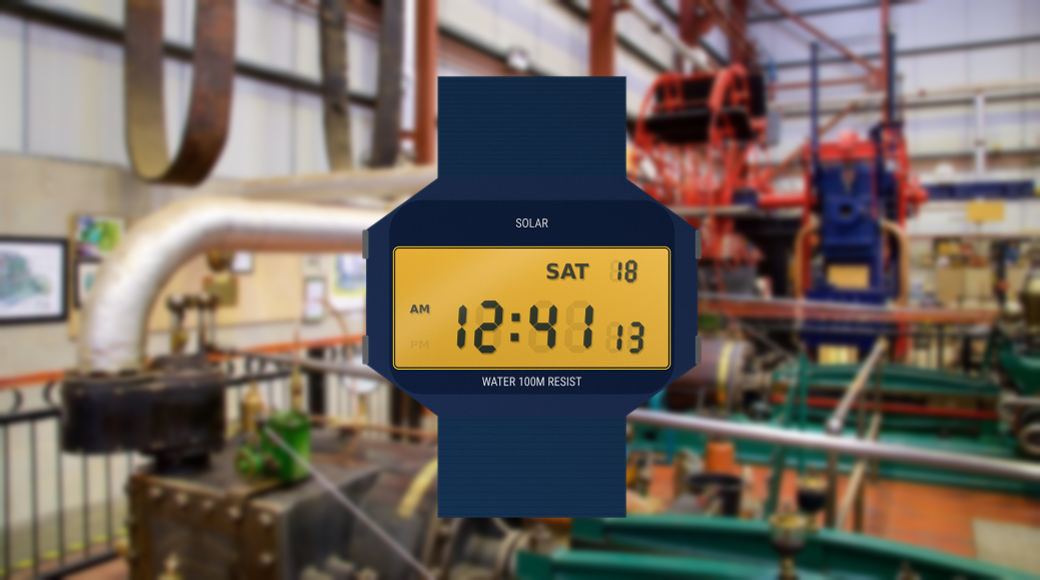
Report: {"hour": 12, "minute": 41, "second": 13}
